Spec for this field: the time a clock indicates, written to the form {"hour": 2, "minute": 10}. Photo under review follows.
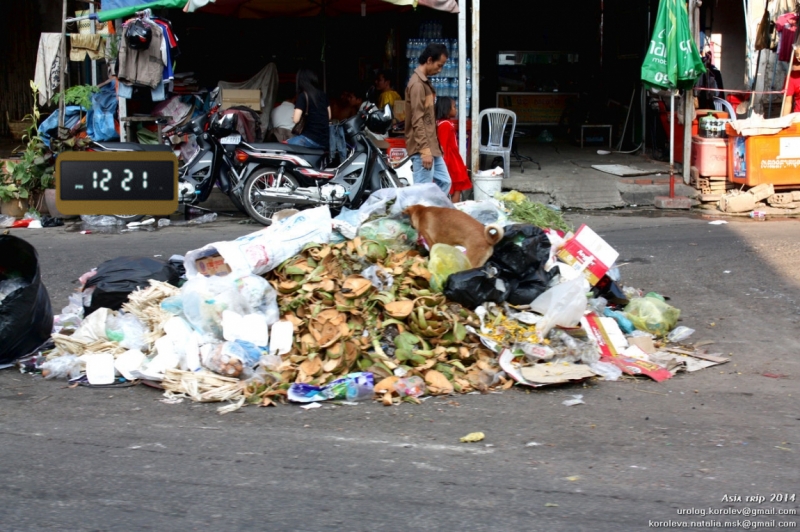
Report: {"hour": 12, "minute": 21}
